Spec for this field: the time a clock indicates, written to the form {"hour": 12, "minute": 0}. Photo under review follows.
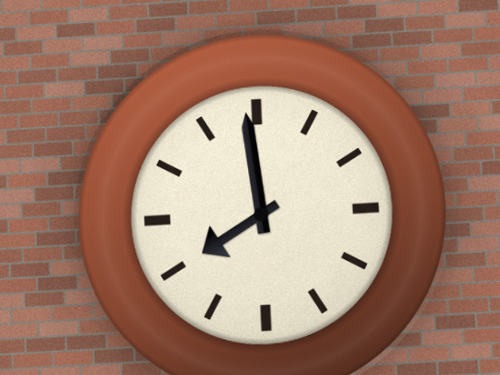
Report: {"hour": 7, "minute": 59}
